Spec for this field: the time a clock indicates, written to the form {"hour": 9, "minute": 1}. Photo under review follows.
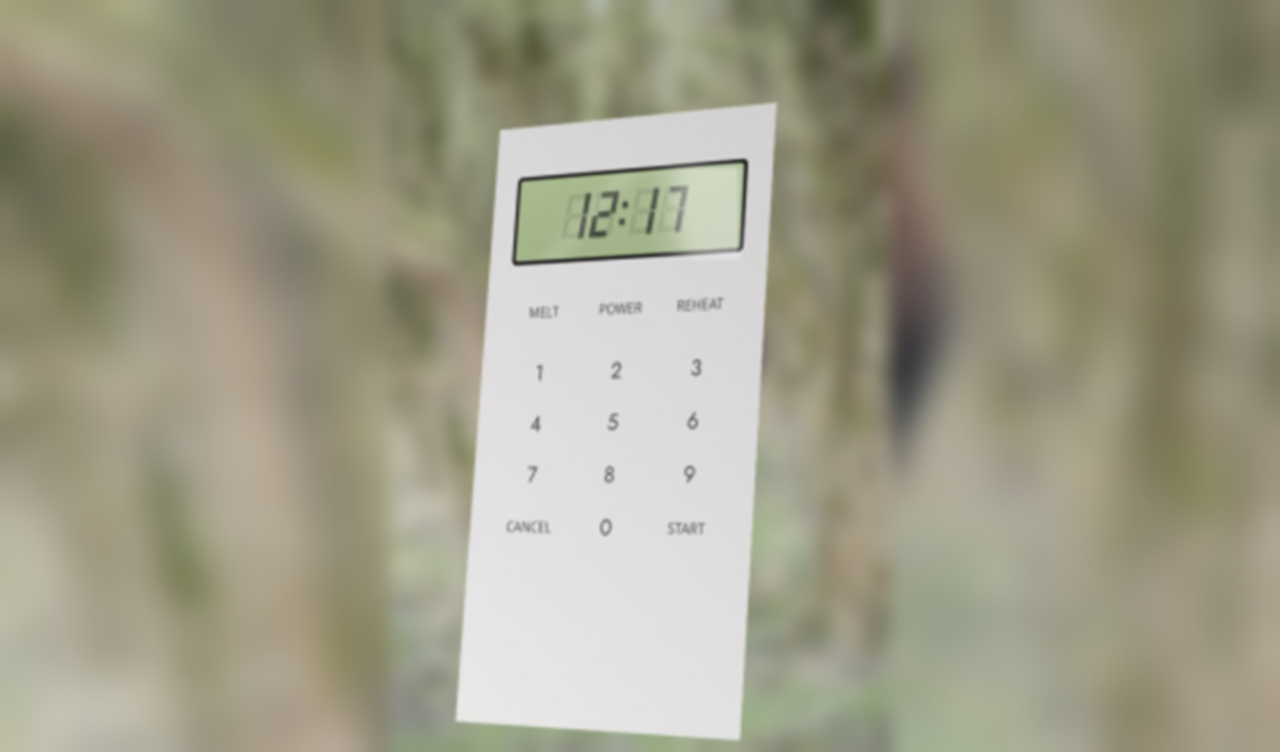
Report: {"hour": 12, "minute": 17}
